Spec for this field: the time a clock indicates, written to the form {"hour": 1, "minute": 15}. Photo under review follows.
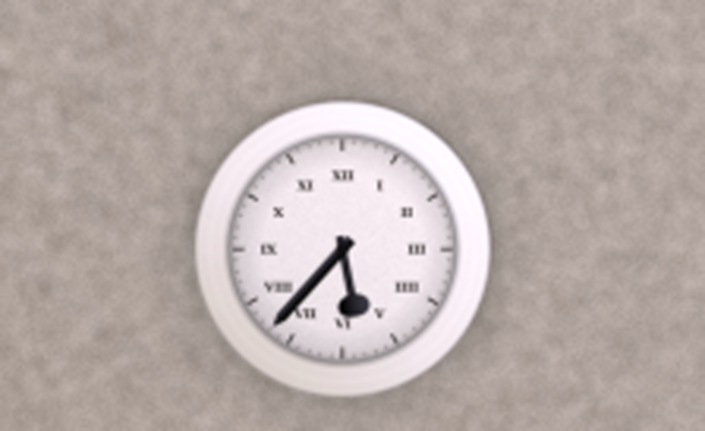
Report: {"hour": 5, "minute": 37}
